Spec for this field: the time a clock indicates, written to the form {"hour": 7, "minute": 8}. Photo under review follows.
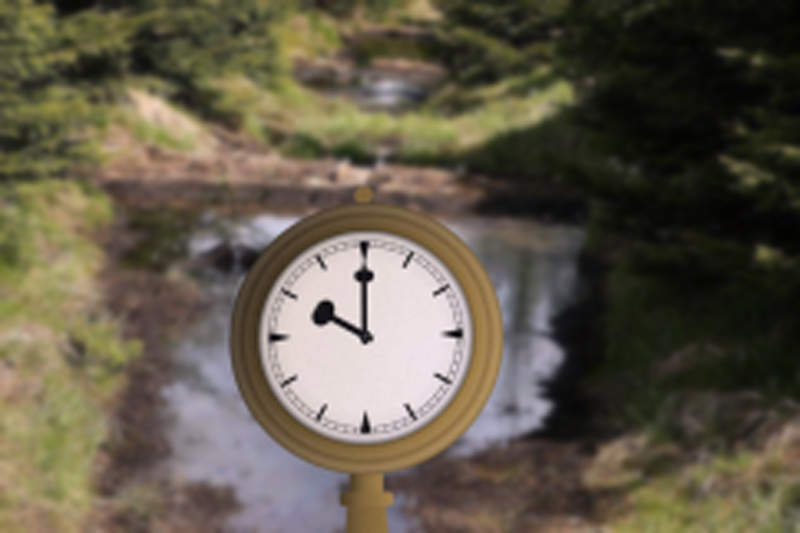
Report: {"hour": 10, "minute": 0}
